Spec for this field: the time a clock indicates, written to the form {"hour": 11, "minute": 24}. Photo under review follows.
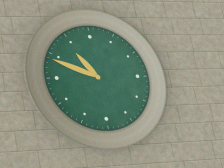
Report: {"hour": 10, "minute": 49}
